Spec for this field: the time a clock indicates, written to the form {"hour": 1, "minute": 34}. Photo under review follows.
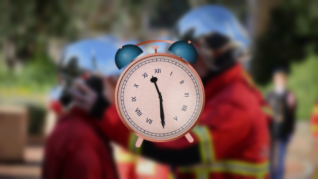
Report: {"hour": 11, "minute": 30}
